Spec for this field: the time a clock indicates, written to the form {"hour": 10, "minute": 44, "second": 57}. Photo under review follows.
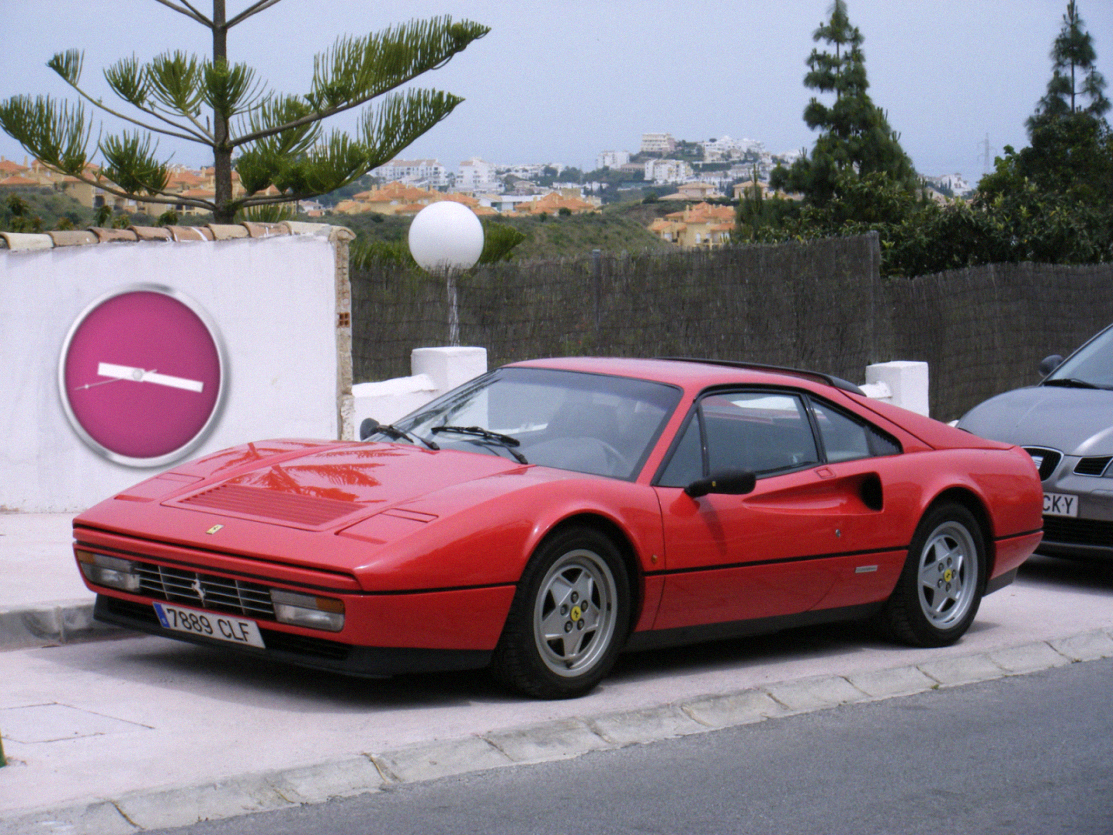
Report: {"hour": 9, "minute": 16, "second": 43}
